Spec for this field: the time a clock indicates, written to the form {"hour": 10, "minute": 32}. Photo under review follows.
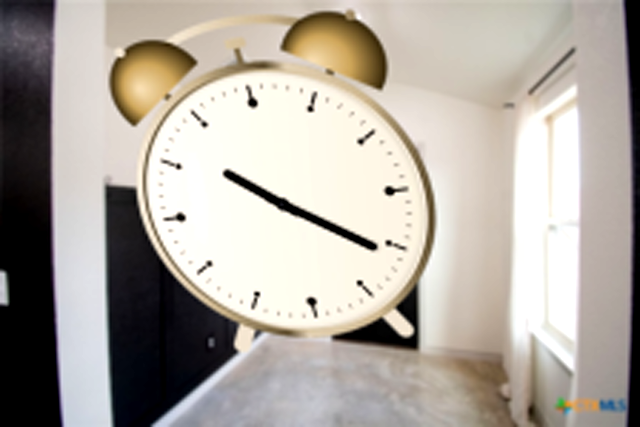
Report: {"hour": 10, "minute": 21}
